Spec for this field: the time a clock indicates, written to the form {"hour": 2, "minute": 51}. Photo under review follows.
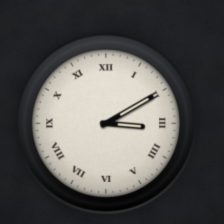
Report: {"hour": 3, "minute": 10}
